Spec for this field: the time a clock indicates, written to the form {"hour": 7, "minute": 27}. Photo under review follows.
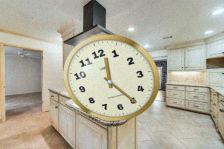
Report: {"hour": 12, "minute": 25}
